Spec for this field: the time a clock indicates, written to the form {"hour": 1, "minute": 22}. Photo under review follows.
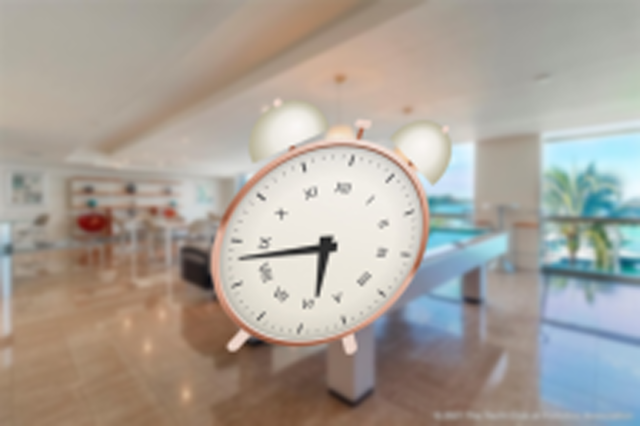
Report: {"hour": 5, "minute": 43}
